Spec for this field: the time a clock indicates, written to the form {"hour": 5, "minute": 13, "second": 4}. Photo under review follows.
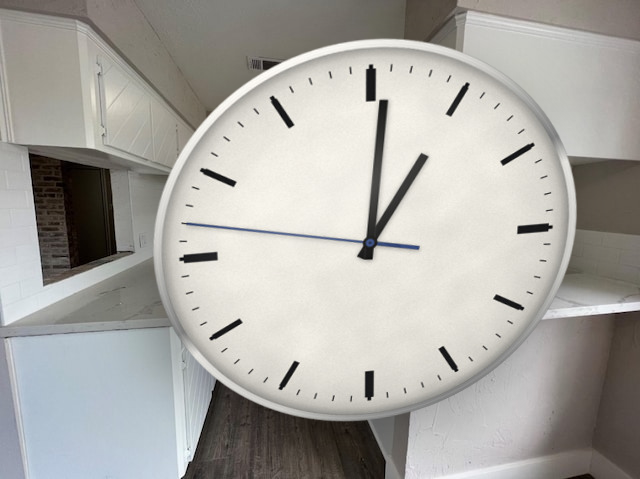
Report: {"hour": 1, "minute": 0, "second": 47}
